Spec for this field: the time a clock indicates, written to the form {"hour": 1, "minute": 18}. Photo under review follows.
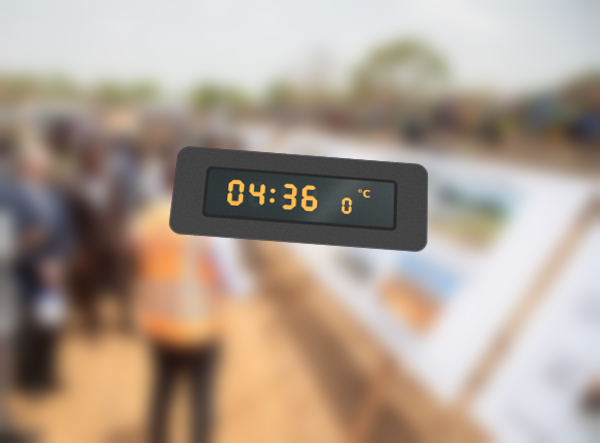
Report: {"hour": 4, "minute": 36}
